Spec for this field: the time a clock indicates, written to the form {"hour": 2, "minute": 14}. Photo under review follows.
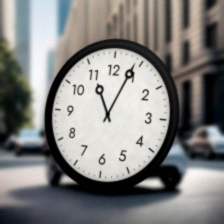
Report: {"hour": 11, "minute": 4}
